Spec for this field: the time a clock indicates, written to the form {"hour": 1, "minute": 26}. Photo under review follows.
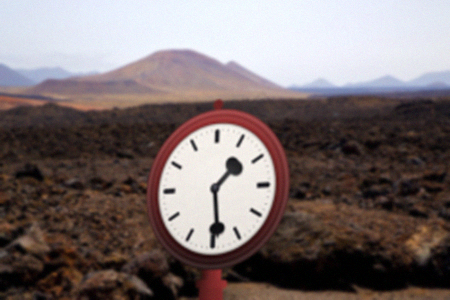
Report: {"hour": 1, "minute": 29}
